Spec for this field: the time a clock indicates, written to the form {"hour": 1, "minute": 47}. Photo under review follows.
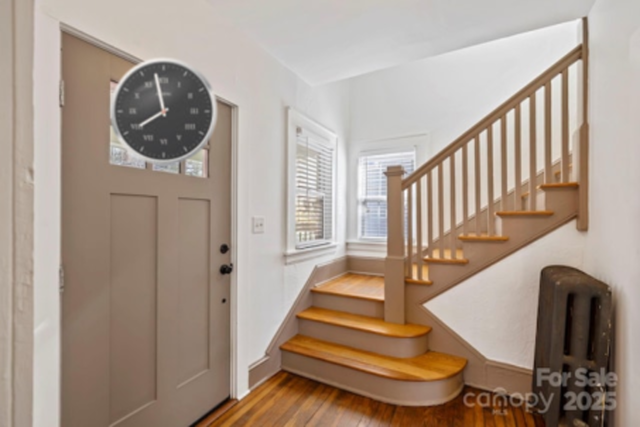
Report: {"hour": 7, "minute": 58}
